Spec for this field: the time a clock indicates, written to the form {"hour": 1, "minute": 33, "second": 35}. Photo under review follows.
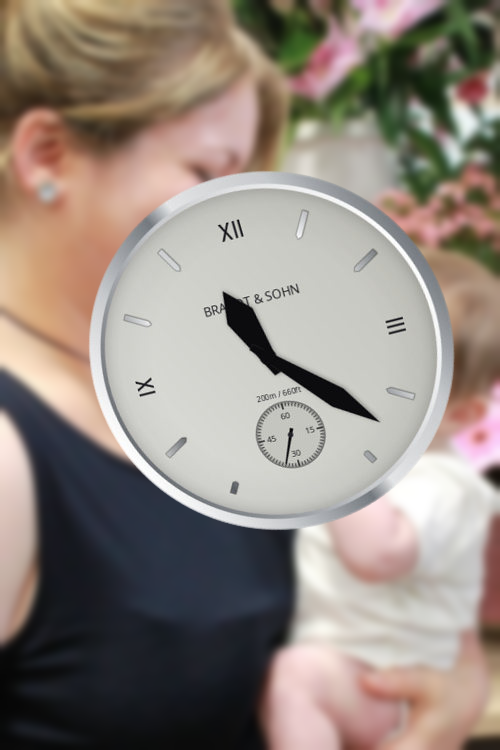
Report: {"hour": 11, "minute": 22, "second": 34}
